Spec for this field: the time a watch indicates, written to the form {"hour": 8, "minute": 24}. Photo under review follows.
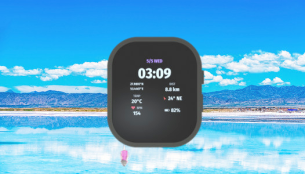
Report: {"hour": 3, "minute": 9}
